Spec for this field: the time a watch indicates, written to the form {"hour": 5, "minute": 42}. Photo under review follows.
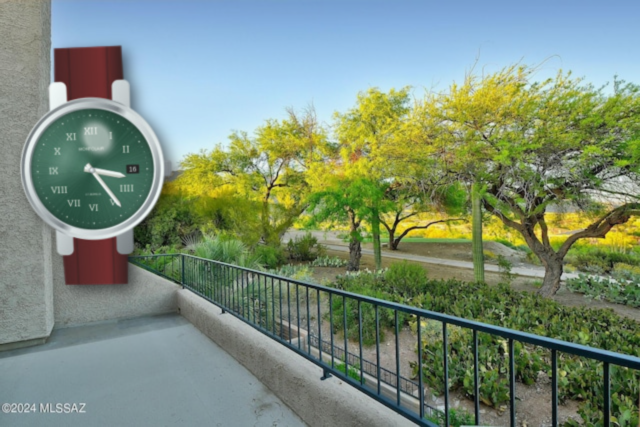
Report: {"hour": 3, "minute": 24}
